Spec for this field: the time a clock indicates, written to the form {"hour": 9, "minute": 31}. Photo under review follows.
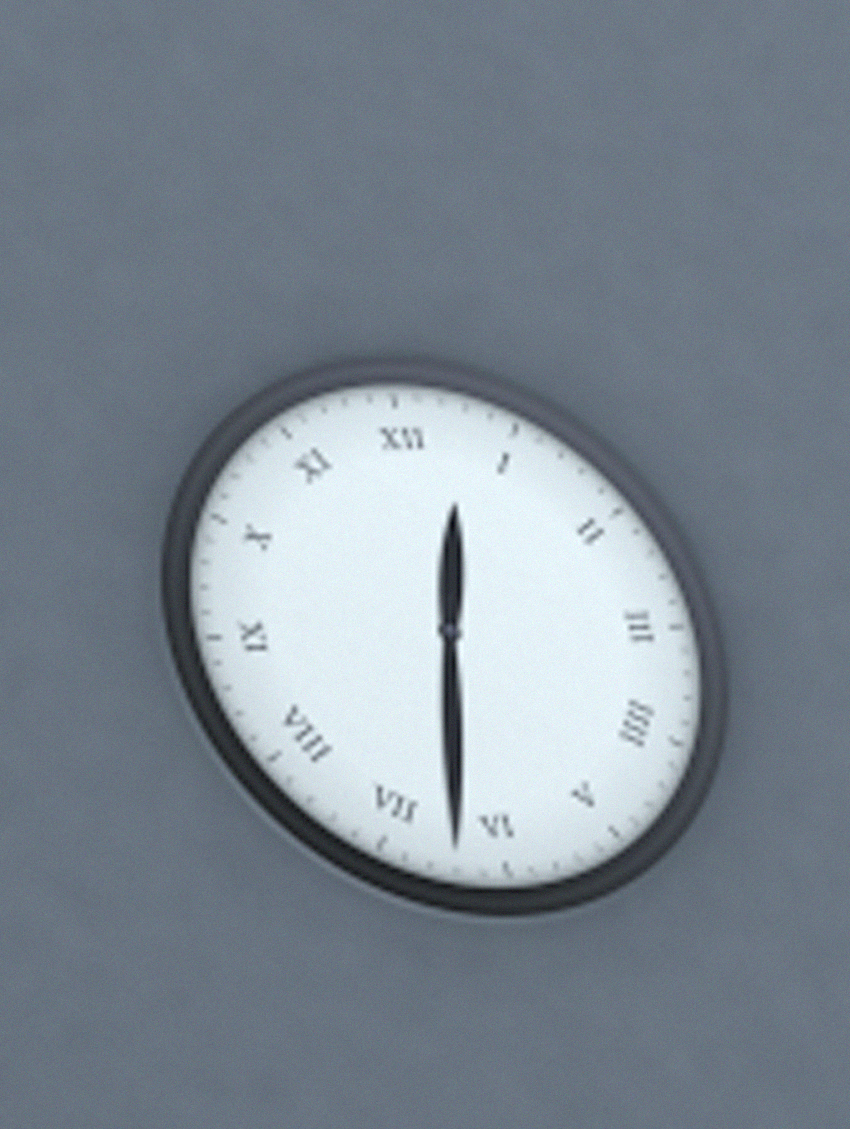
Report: {"hour": 12, "minute": 32}
